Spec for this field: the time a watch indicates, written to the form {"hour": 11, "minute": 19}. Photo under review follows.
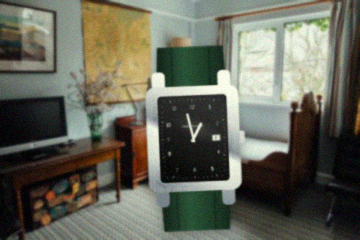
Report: {"hour": 12, "minute": 58}
